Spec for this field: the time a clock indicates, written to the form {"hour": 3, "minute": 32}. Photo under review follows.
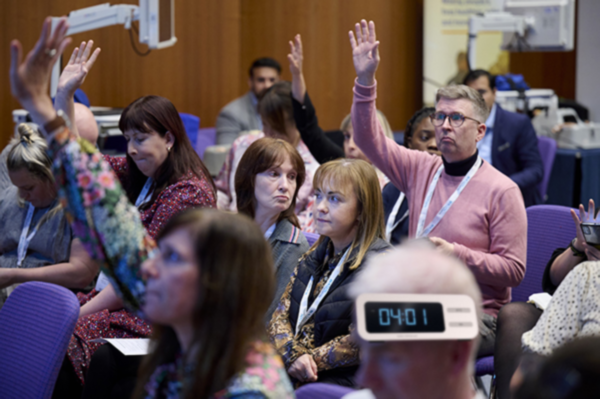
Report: {"hour": 4, "minute": 1}
